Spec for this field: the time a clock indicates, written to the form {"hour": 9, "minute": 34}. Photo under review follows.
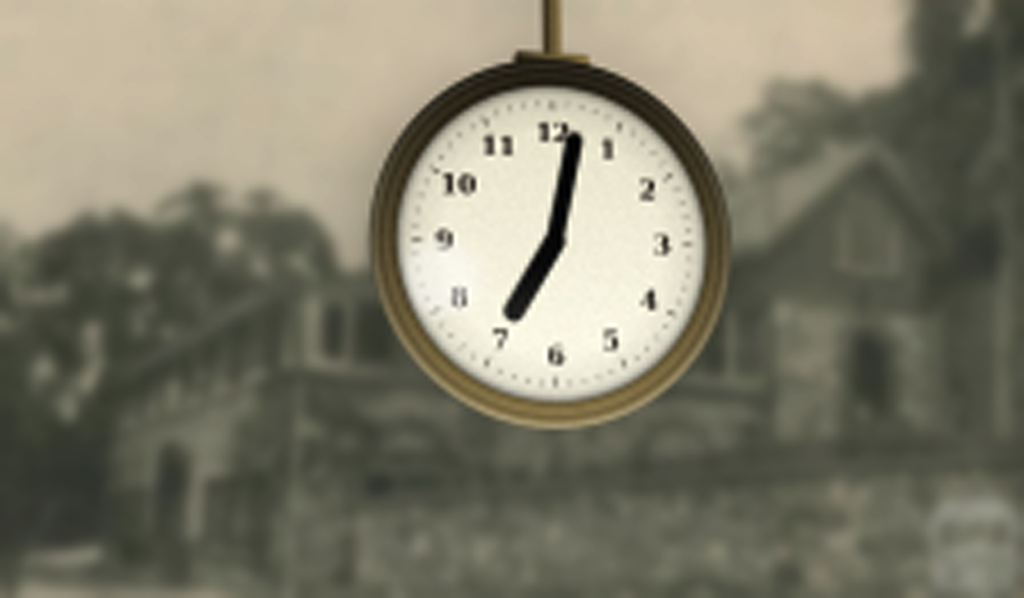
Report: {"hour": 7, "minute": 2}
